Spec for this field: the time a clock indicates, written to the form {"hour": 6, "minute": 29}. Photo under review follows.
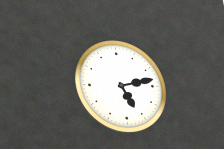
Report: {"hour": 5, "minute": 13}
